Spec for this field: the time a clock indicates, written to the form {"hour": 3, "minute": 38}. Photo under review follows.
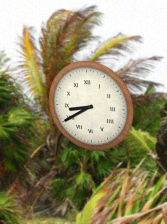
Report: {"hour": 8, "minute": 40}
